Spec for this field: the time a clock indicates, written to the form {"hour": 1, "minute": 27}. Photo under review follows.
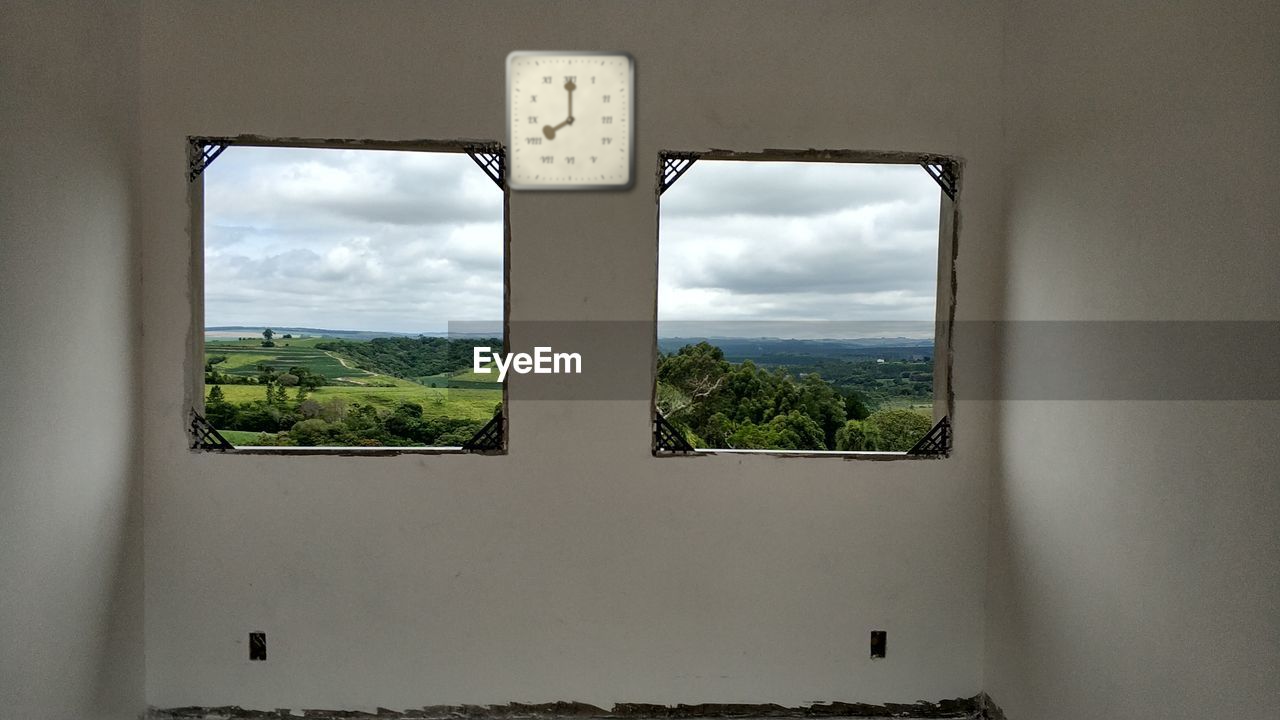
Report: {"hour": 8, "minute": 0}
